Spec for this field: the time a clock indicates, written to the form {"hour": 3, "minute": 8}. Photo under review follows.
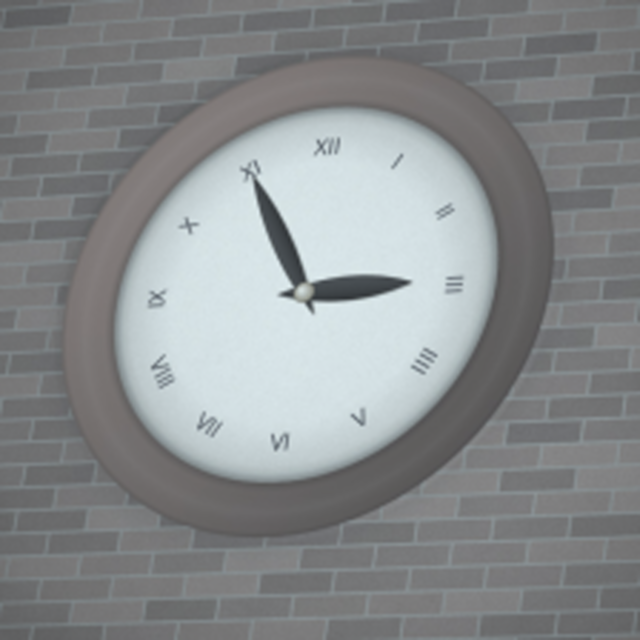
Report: {"hour": 2, "minute": 55}
